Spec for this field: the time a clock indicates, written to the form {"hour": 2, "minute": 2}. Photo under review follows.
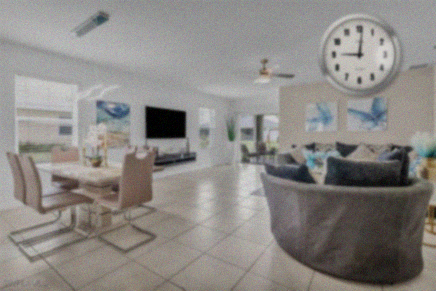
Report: {"hour": 9, "minute": 1}
